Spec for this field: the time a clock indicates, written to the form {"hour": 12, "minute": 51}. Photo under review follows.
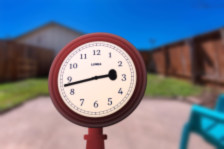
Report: {"hour": 2, "minute": 43}
